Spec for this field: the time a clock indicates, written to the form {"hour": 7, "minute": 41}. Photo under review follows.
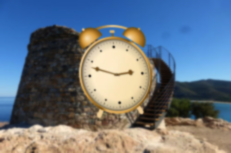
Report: {"hour": 2, "minute": 48}
